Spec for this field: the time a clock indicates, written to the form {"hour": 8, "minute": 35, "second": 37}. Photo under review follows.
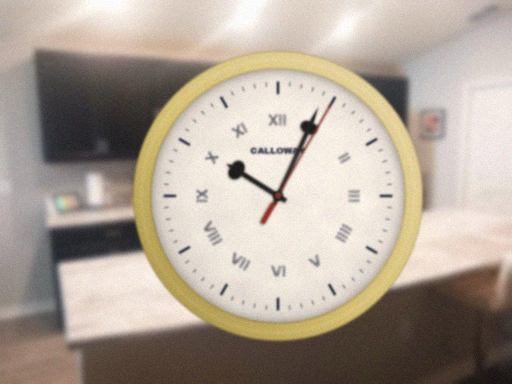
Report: {"hour": 10, "minute": 4, "second": 5}
